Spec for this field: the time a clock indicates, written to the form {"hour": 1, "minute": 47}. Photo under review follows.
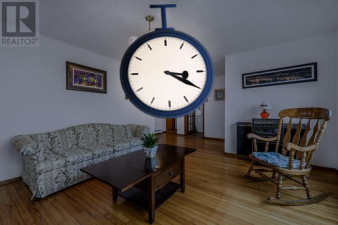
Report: {"hour": 3, "minute": 20}
